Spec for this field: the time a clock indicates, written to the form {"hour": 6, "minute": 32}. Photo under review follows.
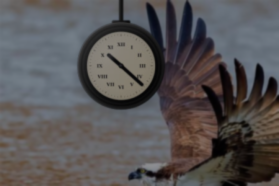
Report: {"hour": 10, "minute": 22}
